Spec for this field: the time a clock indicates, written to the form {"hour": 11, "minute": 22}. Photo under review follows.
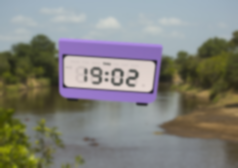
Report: {"hour": 19, "minute": 2}
